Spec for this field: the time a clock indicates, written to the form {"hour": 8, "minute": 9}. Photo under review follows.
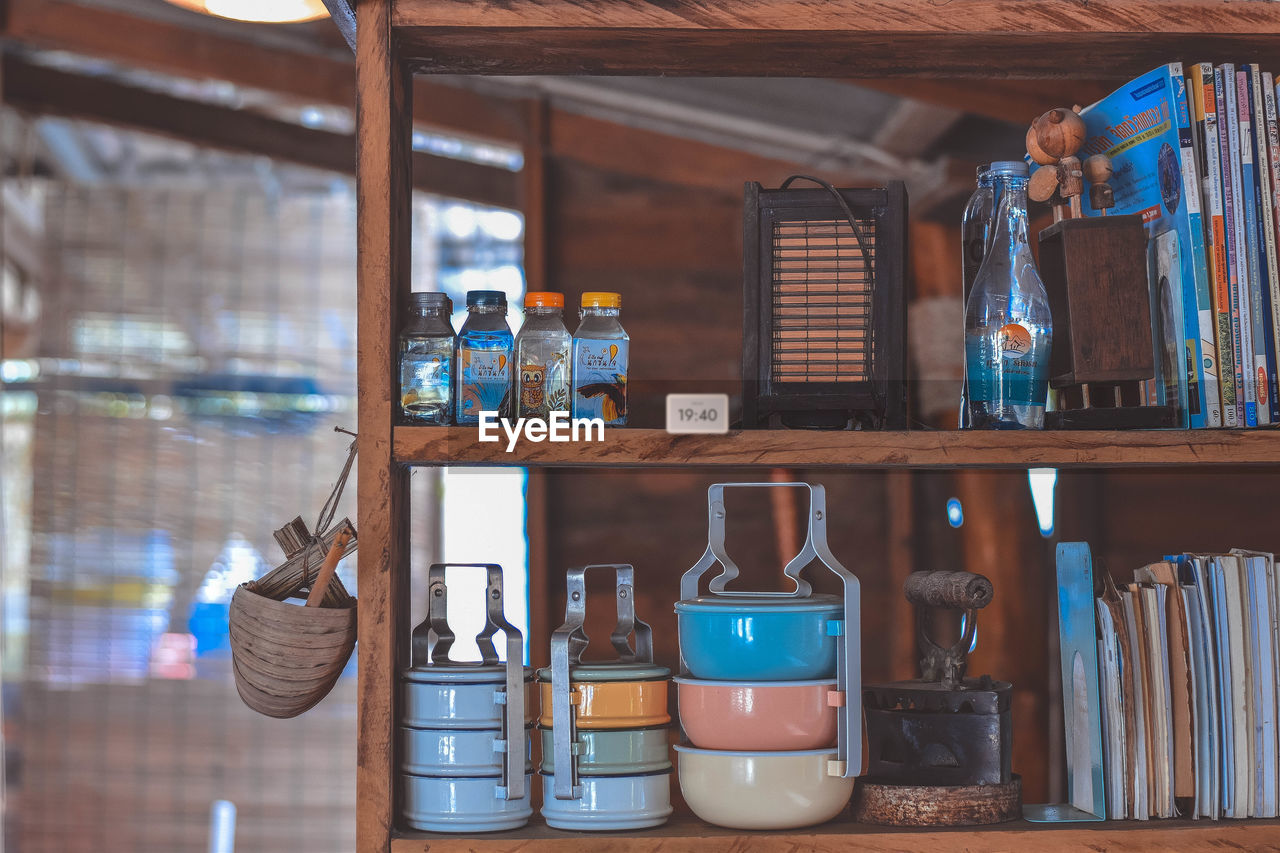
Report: {"hour": 19, "minute": 40}
